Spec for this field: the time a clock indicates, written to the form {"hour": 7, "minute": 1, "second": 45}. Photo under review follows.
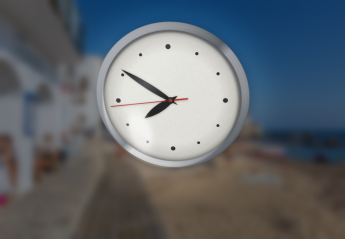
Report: {"hour": 7, "minute": 50, "second": 44}
